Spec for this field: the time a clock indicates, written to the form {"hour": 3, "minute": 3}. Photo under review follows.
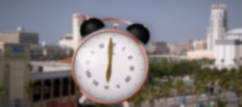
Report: {"hour": 5, "minute": 59}
